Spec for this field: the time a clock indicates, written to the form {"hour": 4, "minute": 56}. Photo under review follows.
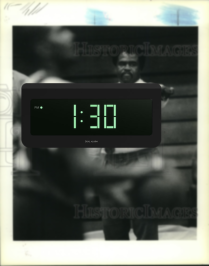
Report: {"hour": 1, "minute": 30}
